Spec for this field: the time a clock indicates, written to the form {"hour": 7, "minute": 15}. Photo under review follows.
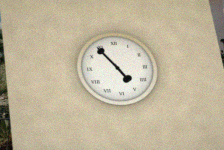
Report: {"hour": 4, "minute": 54}
